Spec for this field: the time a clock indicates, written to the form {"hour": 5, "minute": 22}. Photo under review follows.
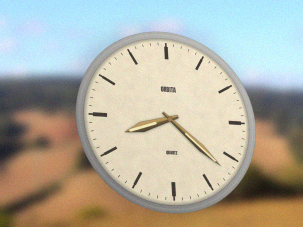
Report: {"hour": 8, "minute": 22}
